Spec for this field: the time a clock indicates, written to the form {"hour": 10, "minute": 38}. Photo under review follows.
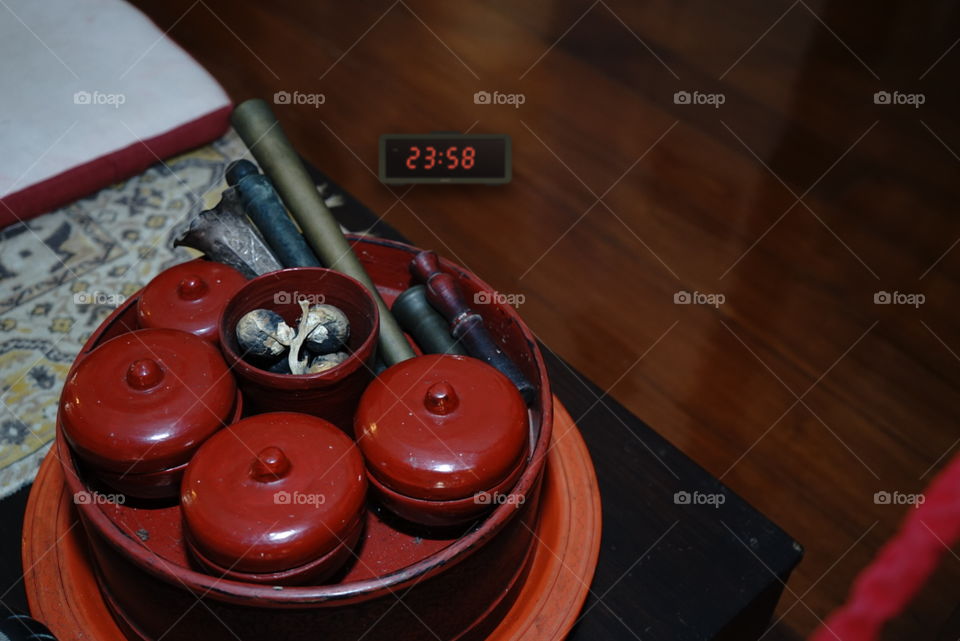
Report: {"hour": 23, "minute": 58}
